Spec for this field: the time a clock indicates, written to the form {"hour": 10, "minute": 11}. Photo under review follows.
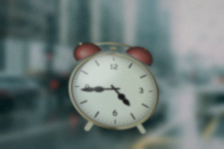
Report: {"hour": 4, "minute": 44}
